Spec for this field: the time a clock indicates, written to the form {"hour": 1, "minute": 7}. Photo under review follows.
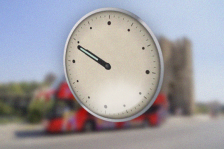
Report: {"hour": 9, "minute": 49}
